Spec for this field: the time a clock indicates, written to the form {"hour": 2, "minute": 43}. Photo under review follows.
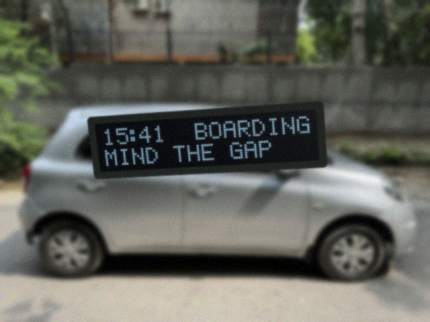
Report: {"hour": 15, "minute": 41}
